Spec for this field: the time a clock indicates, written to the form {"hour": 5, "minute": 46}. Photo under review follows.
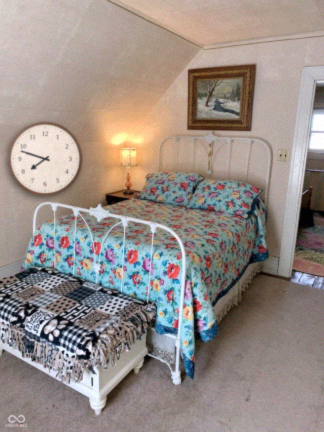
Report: {"hour": 7, "minute": 48}
